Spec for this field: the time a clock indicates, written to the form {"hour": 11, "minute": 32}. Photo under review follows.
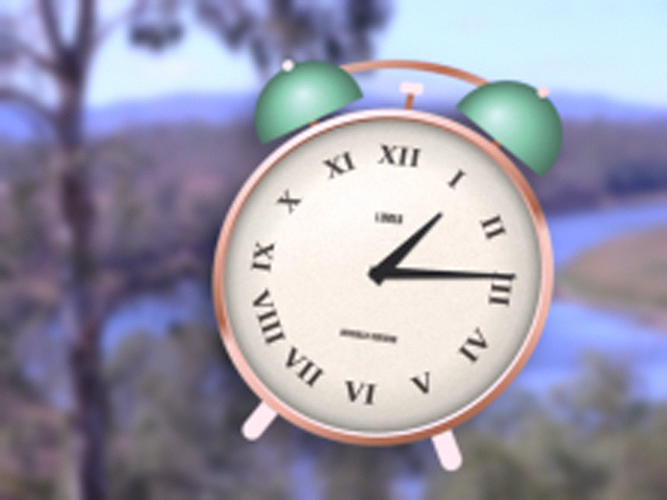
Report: {"hour": 1, "minute": 14}
